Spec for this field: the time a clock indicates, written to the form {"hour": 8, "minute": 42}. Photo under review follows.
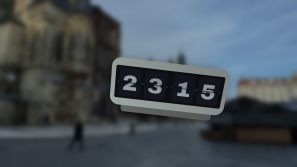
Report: {"hour": 23, "minute": 15}
